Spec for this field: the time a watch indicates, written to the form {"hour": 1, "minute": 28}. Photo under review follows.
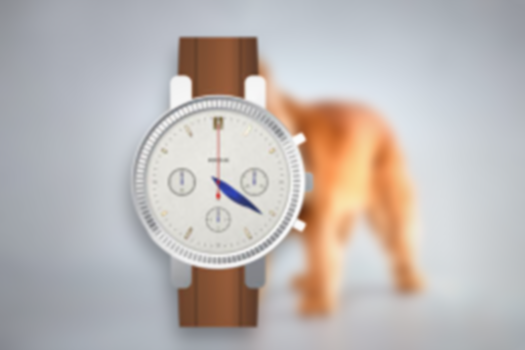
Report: {"hour": 4, "minute": 21}
